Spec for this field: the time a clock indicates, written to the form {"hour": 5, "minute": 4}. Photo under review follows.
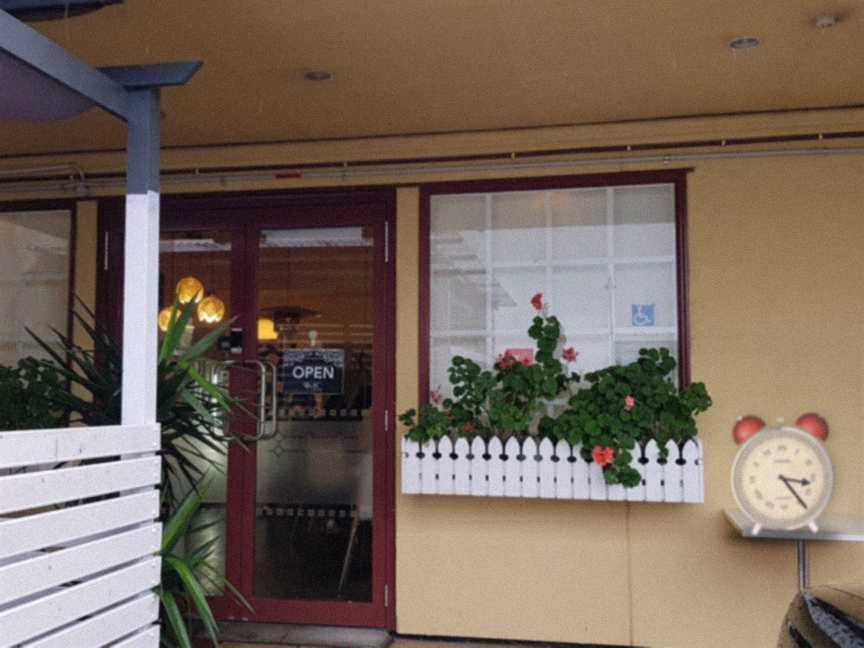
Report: {"hour": 3, "minute": 24}
